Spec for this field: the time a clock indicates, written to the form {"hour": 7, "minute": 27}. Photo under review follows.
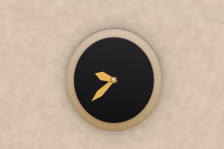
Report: {"hour": 9, "minute": 38}
